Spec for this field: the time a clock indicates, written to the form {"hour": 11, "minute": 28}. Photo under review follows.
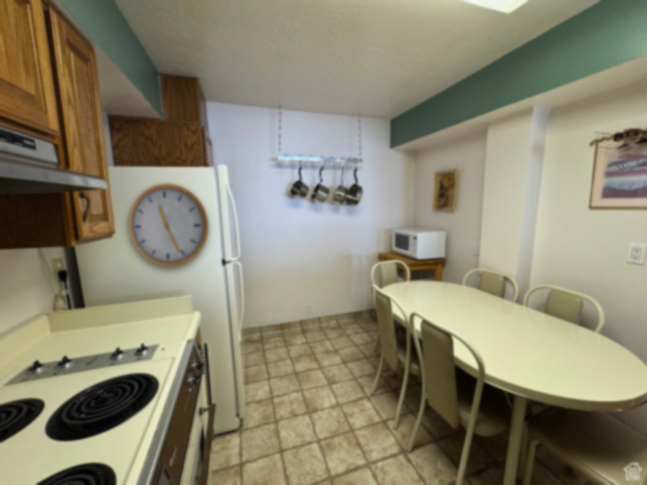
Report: {"hour": 11, "minute": 26}
